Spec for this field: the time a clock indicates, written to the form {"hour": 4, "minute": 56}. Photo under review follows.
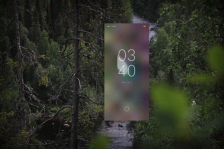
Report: {"hour": 3, "minute": 40}
